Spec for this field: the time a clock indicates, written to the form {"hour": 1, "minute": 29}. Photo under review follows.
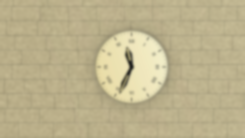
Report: {"hour": 11, "minute": 34}
